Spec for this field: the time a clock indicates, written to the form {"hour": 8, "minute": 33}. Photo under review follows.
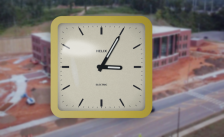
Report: {"hour": 3, "minute": 5}
